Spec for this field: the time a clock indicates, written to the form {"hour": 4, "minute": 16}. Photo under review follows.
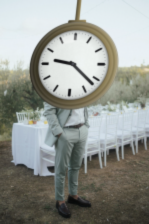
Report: {"hour": 9, "minute": 22}
